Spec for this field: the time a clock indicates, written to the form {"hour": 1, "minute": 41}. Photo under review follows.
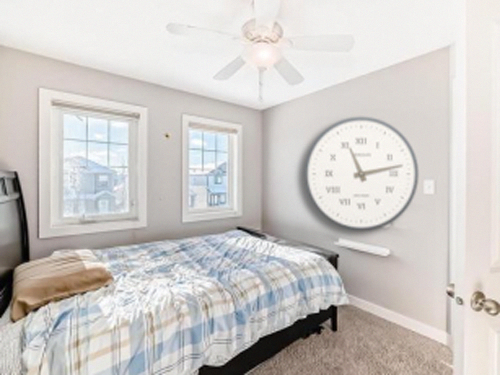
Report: {"hour": 11, "minute": 13}
